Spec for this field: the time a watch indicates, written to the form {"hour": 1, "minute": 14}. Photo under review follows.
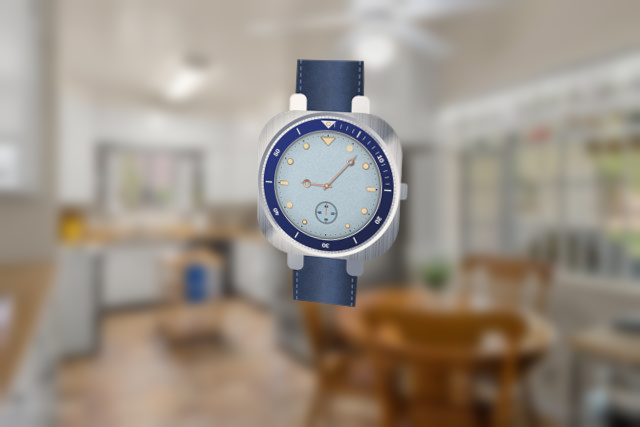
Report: {"hour": 9, "minute": 7}
